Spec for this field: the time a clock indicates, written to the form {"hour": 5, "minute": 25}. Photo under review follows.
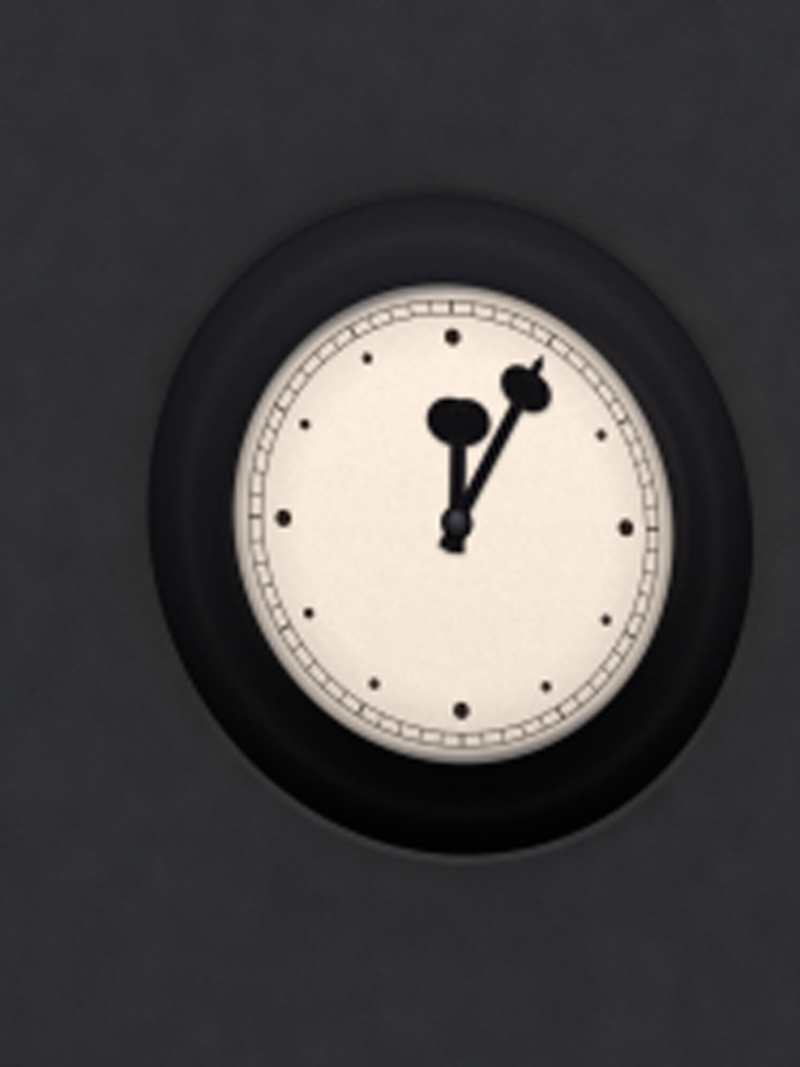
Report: {"hour": 12, "minute": 5}
